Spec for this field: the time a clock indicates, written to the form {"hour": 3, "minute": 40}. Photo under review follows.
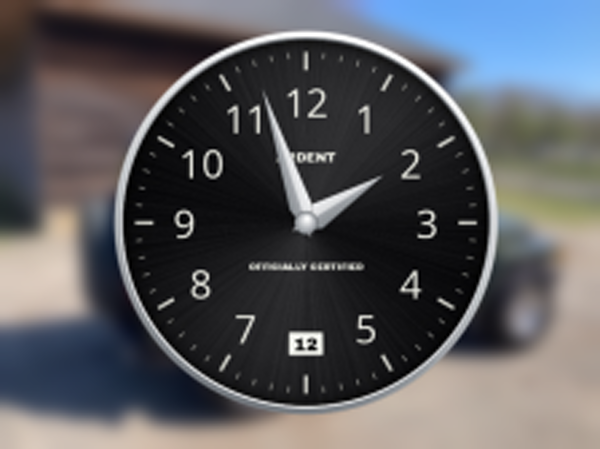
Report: {"hour": 1, "minute": 57}
